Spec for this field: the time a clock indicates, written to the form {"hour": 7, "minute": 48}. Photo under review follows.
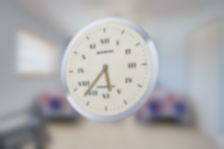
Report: {"hour": 5, "minute": 37}
